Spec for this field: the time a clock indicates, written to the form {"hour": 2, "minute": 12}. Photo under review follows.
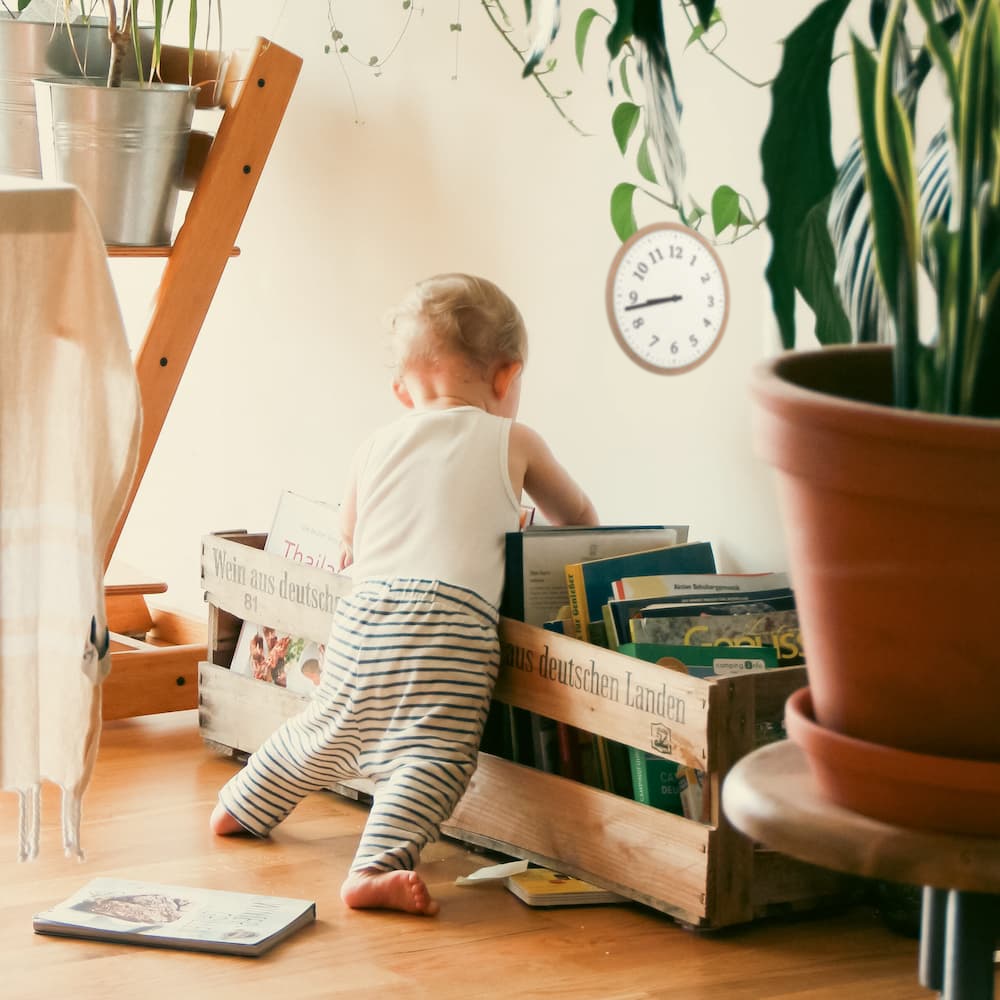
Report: {"hour": 8, "minute": 43}
